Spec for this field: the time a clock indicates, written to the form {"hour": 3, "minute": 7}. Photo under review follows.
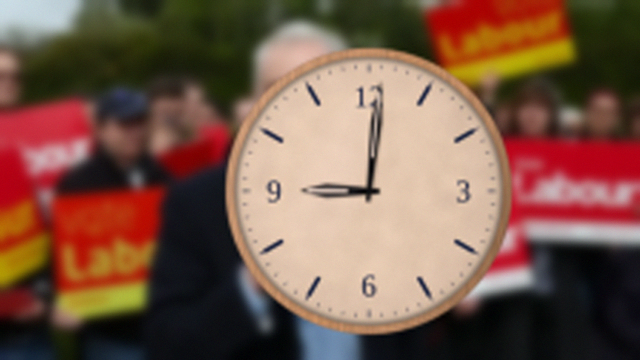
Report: {"hour": 9, "minute": 1}
